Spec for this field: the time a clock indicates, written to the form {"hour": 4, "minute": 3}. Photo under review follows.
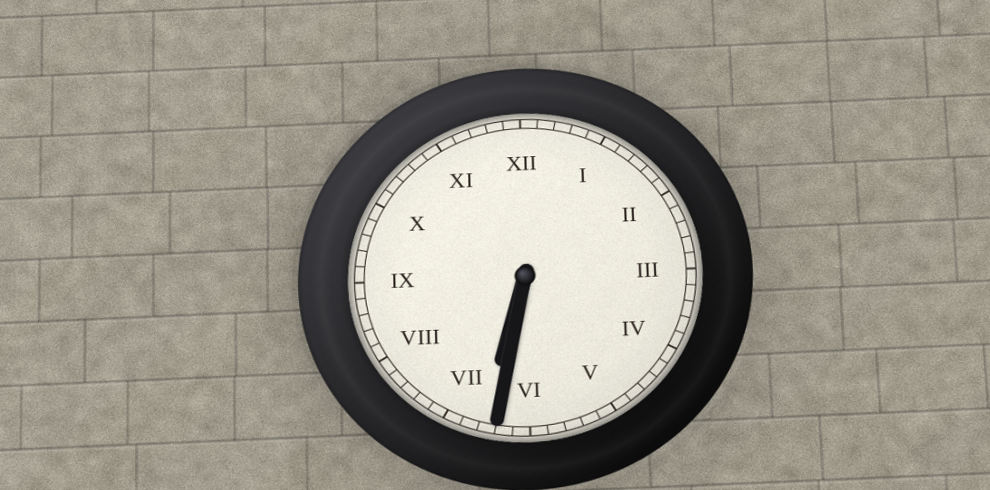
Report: {"hour": 6, "minute": 32}
